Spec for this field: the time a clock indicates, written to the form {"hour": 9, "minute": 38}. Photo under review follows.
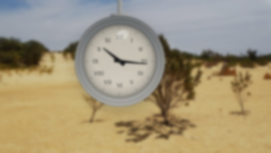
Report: {"hour": 10, "minute": 16}
